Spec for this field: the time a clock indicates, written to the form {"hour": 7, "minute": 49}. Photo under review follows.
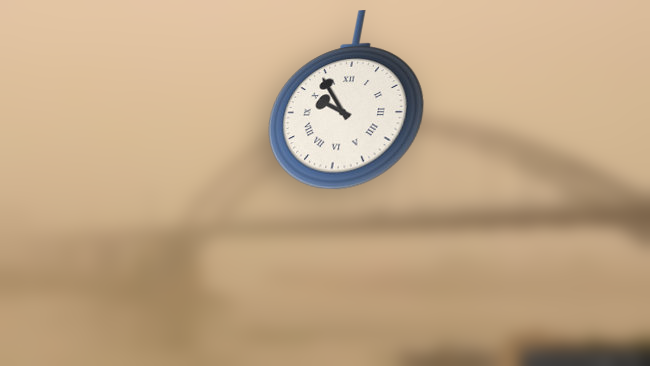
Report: {"hour": 9, "minute": 54}
